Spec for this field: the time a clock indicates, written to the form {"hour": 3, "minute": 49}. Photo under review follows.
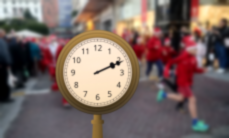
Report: {"hour": 2, "minute": 11}
